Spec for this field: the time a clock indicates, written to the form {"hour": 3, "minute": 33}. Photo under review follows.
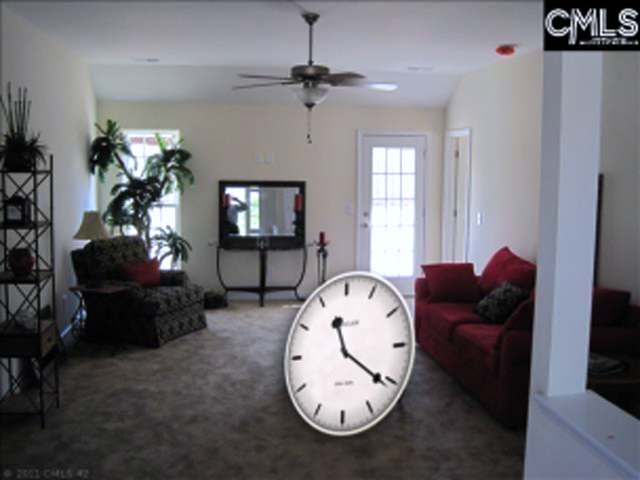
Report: {"hour": 11, "minute": 21}
